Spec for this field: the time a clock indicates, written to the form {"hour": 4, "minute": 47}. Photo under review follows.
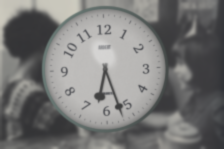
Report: {"hour": 6, "minute": 27}
